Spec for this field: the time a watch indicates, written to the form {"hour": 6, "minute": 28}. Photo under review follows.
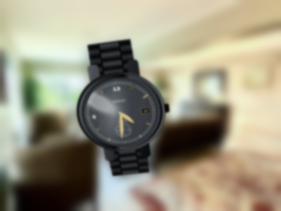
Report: {"hour": 4, "minute": 31}
